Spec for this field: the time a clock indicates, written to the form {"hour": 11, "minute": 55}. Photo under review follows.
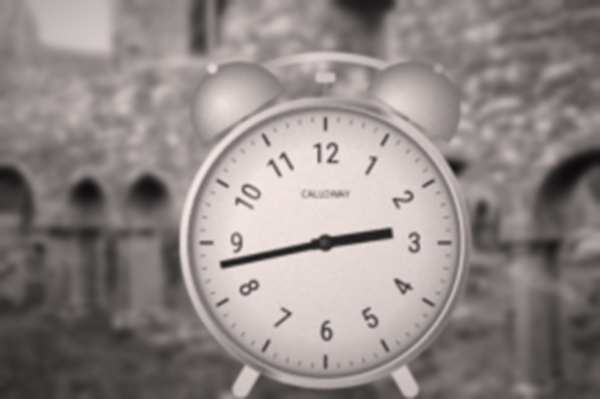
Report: {"hour": 2, "minute": 43}
